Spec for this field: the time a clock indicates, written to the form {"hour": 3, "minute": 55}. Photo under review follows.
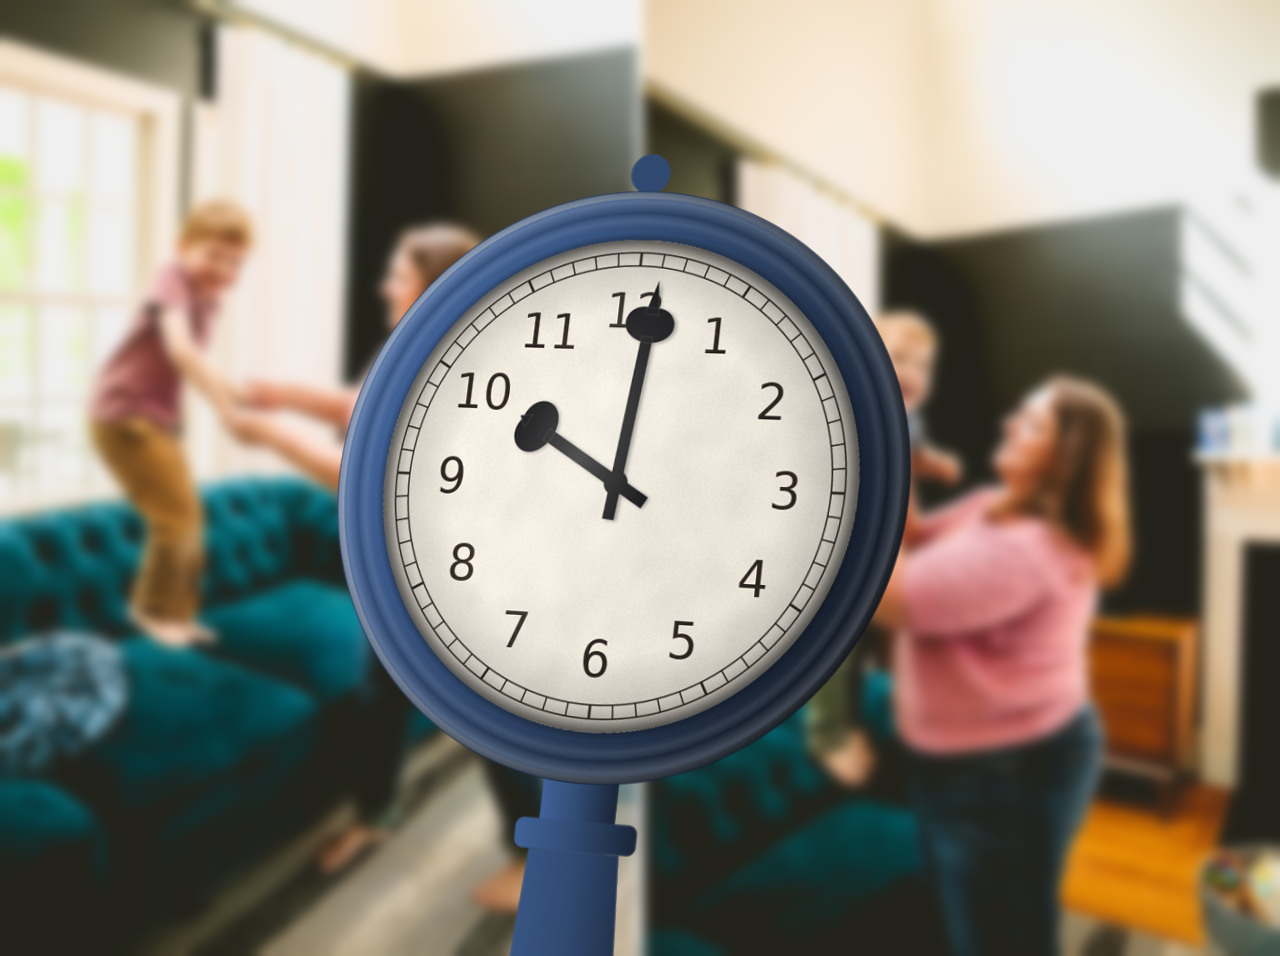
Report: {"hour": 10, "minute": 1}
